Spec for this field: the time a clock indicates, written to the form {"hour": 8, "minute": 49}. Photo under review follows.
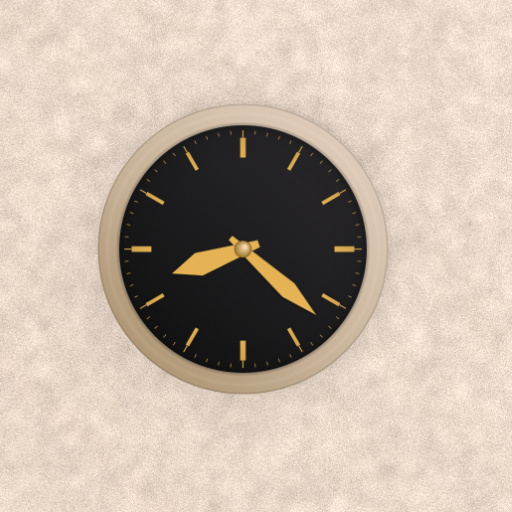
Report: {"hour": 8, "minute": 22}
